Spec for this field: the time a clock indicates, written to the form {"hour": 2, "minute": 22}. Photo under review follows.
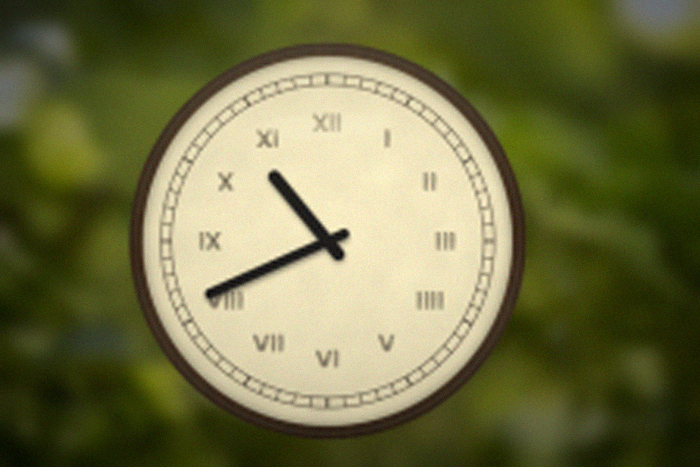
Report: {"hour": 10, "minute": 41}
